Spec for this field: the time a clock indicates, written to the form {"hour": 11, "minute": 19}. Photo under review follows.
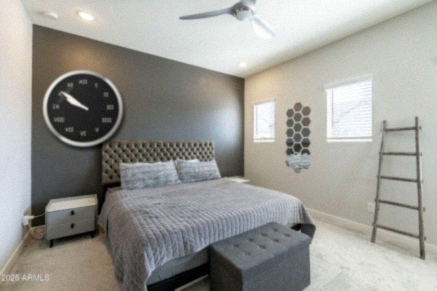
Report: {"hour": 9, "minute": 51}
